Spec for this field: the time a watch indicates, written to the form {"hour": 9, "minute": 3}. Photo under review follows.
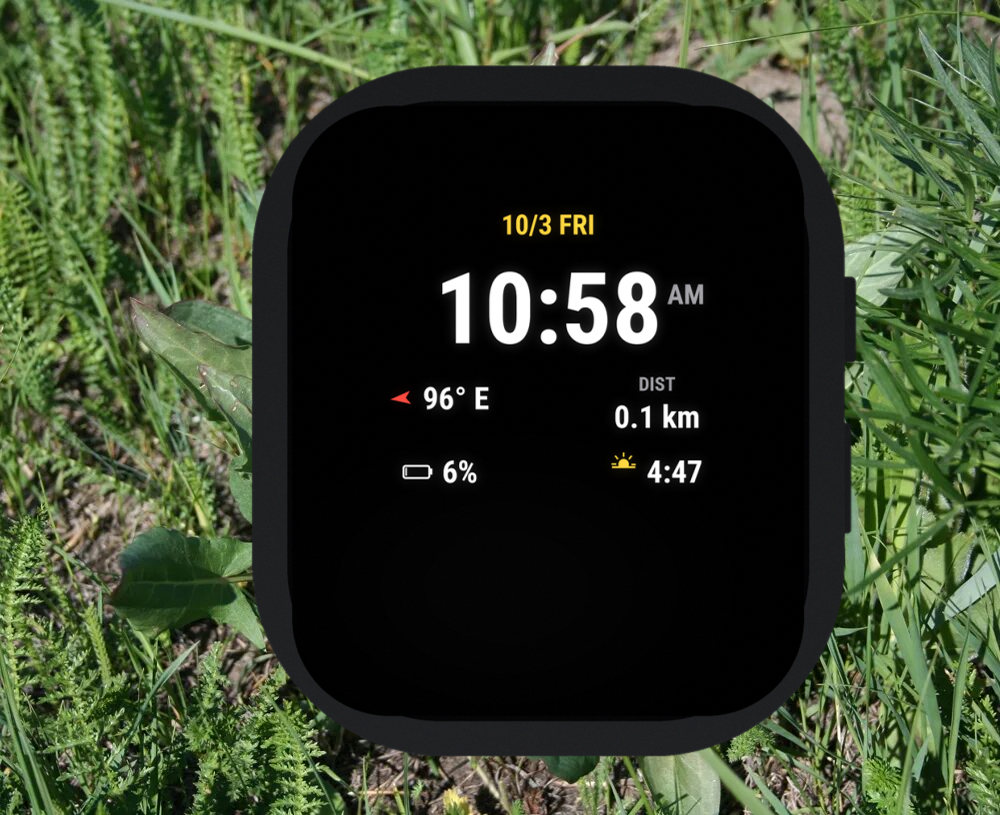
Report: {"hour": 10, "minute": 58}
